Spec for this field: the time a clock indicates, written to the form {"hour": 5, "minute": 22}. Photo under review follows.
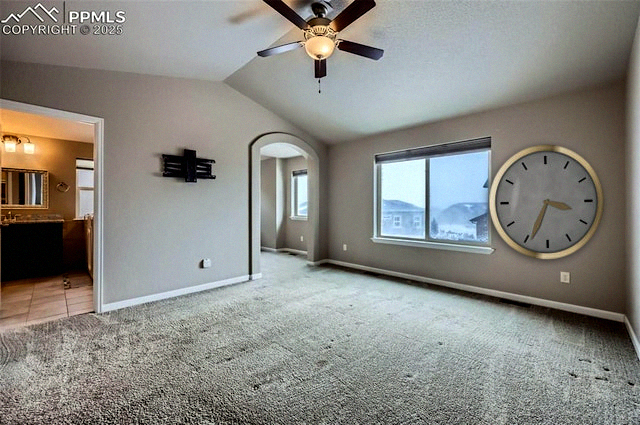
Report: {"hour": 3, "minute": 34}
